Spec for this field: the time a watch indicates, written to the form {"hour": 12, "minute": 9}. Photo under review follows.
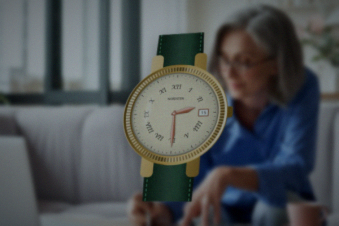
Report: {"hour": 2, "minute": 30}
